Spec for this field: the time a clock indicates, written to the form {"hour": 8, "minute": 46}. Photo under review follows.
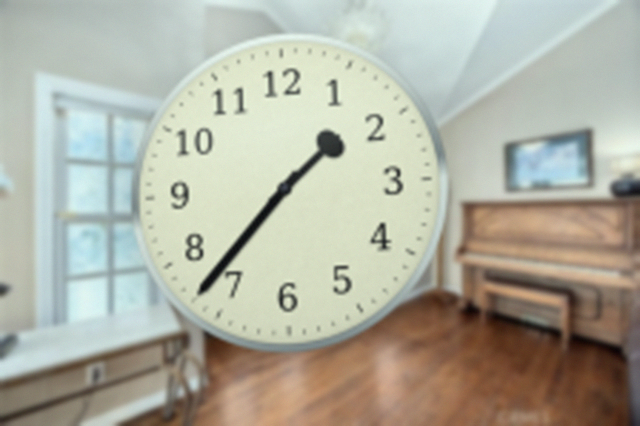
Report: {"hour": 1, "minute": 37}
